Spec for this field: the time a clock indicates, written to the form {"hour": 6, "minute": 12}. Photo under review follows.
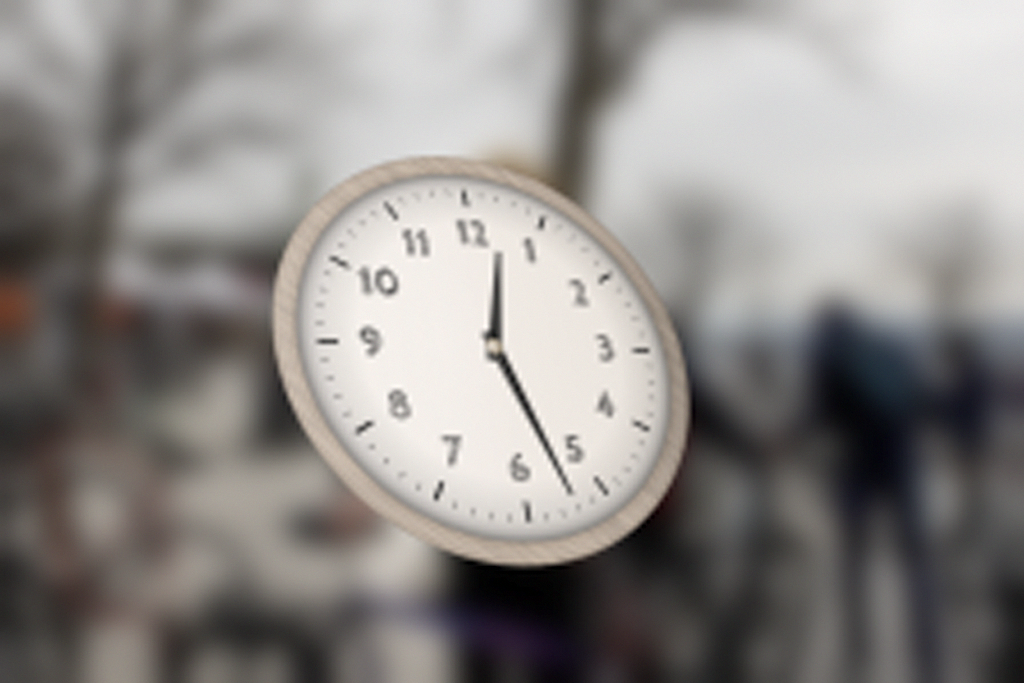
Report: {"hour": 12, "minute": 27}
